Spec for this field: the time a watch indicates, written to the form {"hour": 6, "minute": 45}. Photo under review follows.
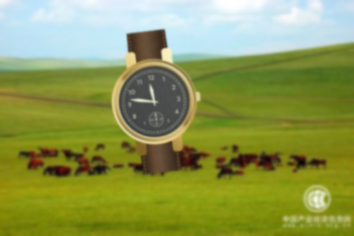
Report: {"hour": 11, "minute": 47}
